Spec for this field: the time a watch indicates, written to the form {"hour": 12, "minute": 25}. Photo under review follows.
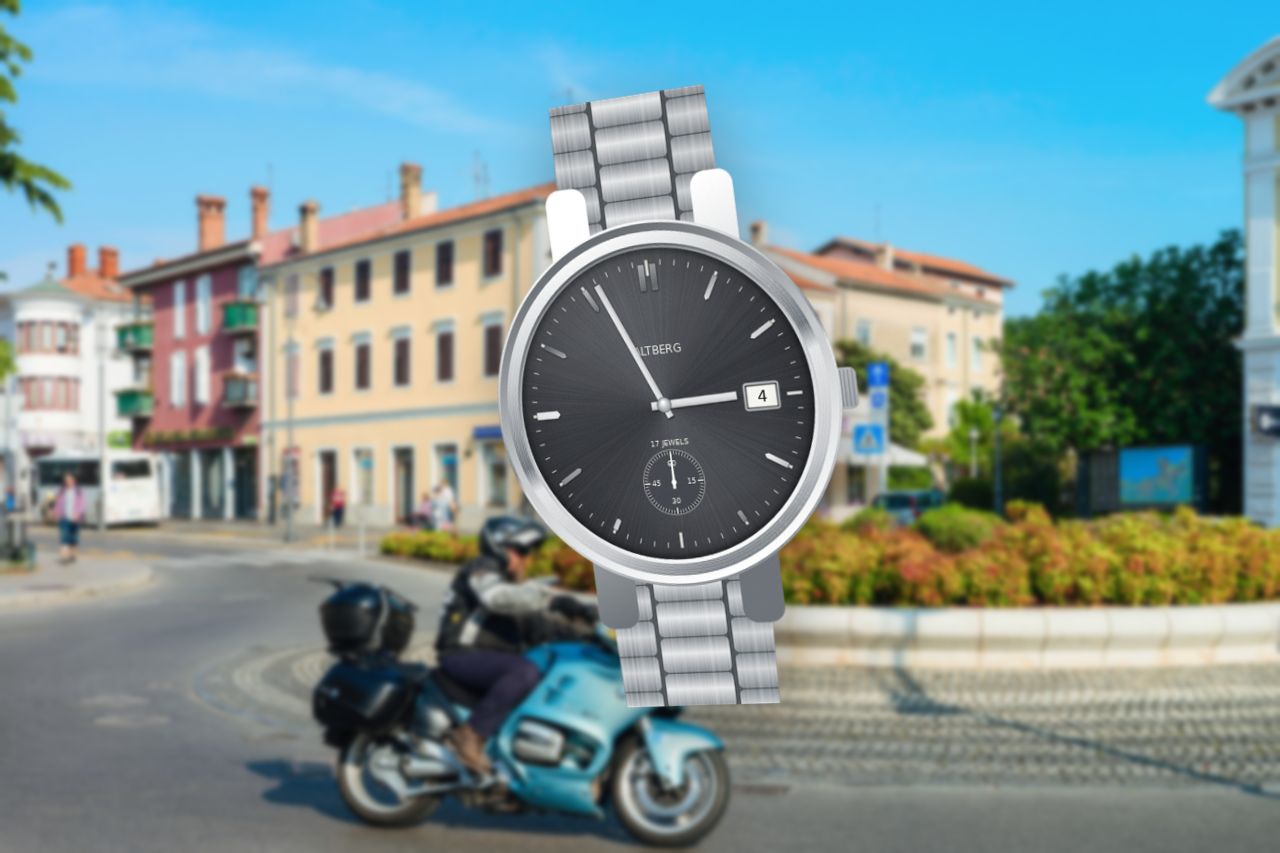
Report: {"hour": 2, "minute": 56}
